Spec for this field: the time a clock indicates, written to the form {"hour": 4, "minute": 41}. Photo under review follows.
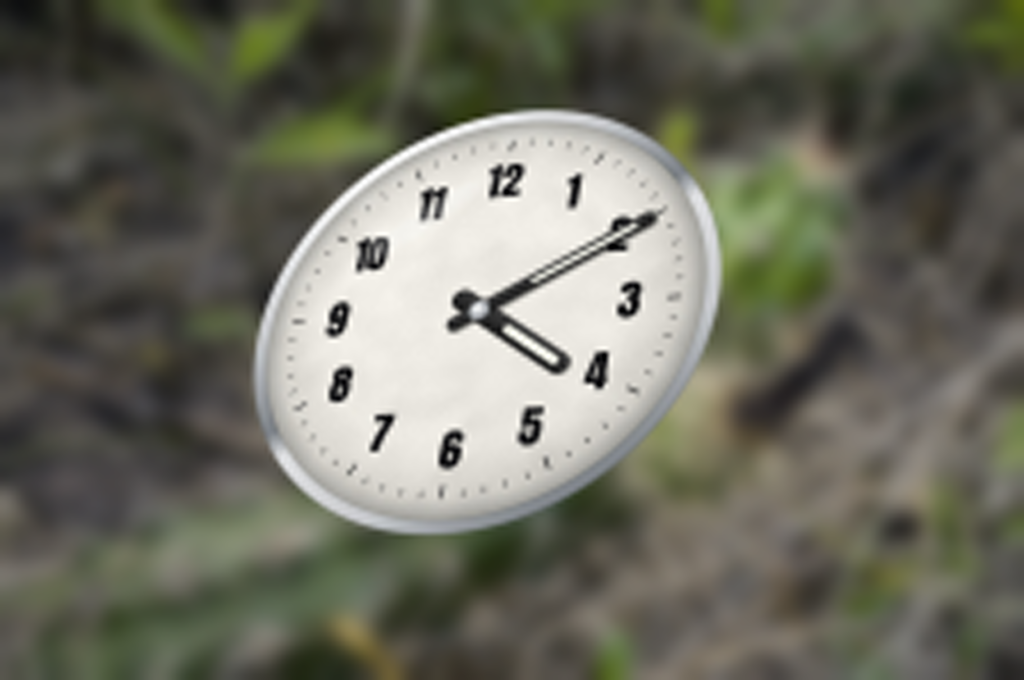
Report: {"hour": 4, "minute": 10}
